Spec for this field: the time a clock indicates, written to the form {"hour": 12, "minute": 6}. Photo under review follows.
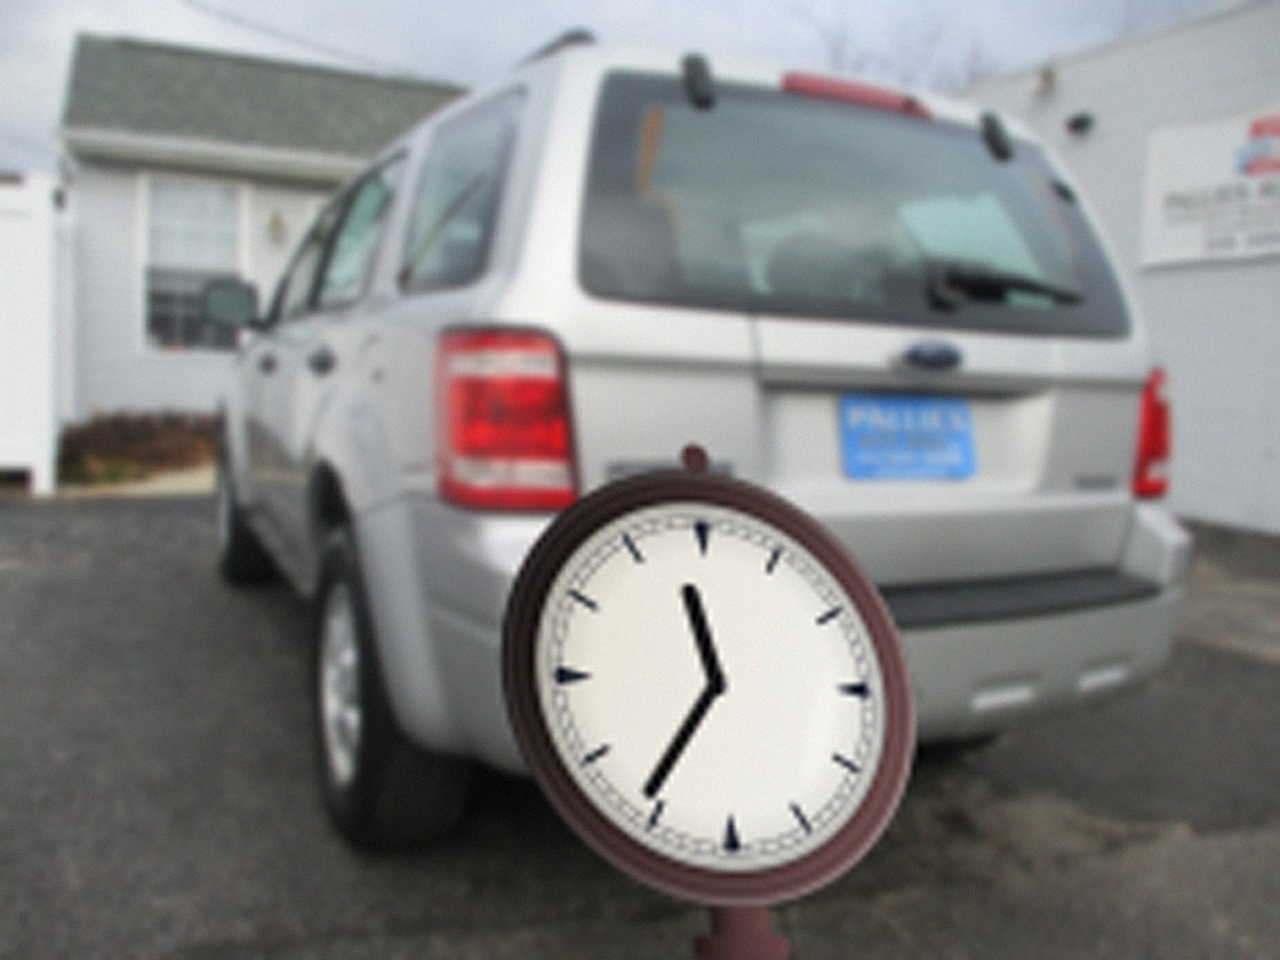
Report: {"hour": 11, "minute": 36}
